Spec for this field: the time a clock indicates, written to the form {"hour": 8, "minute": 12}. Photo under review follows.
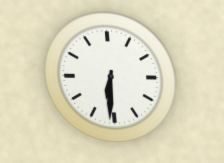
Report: {"hour": 6, "minute": 31}
